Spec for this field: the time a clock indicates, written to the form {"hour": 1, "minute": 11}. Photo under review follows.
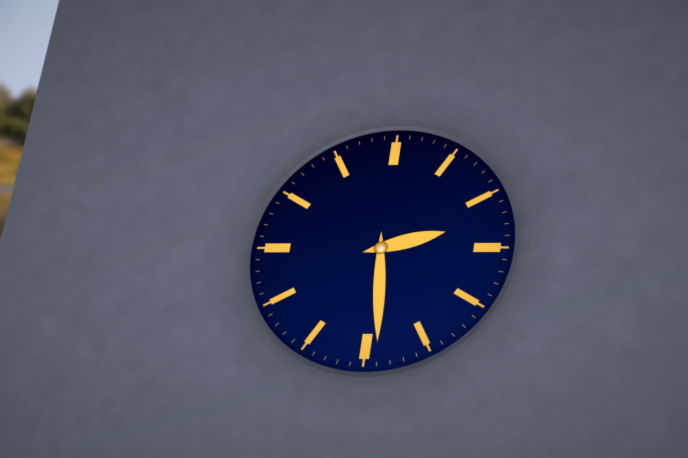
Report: {"hour": 2, "minute": 29}
